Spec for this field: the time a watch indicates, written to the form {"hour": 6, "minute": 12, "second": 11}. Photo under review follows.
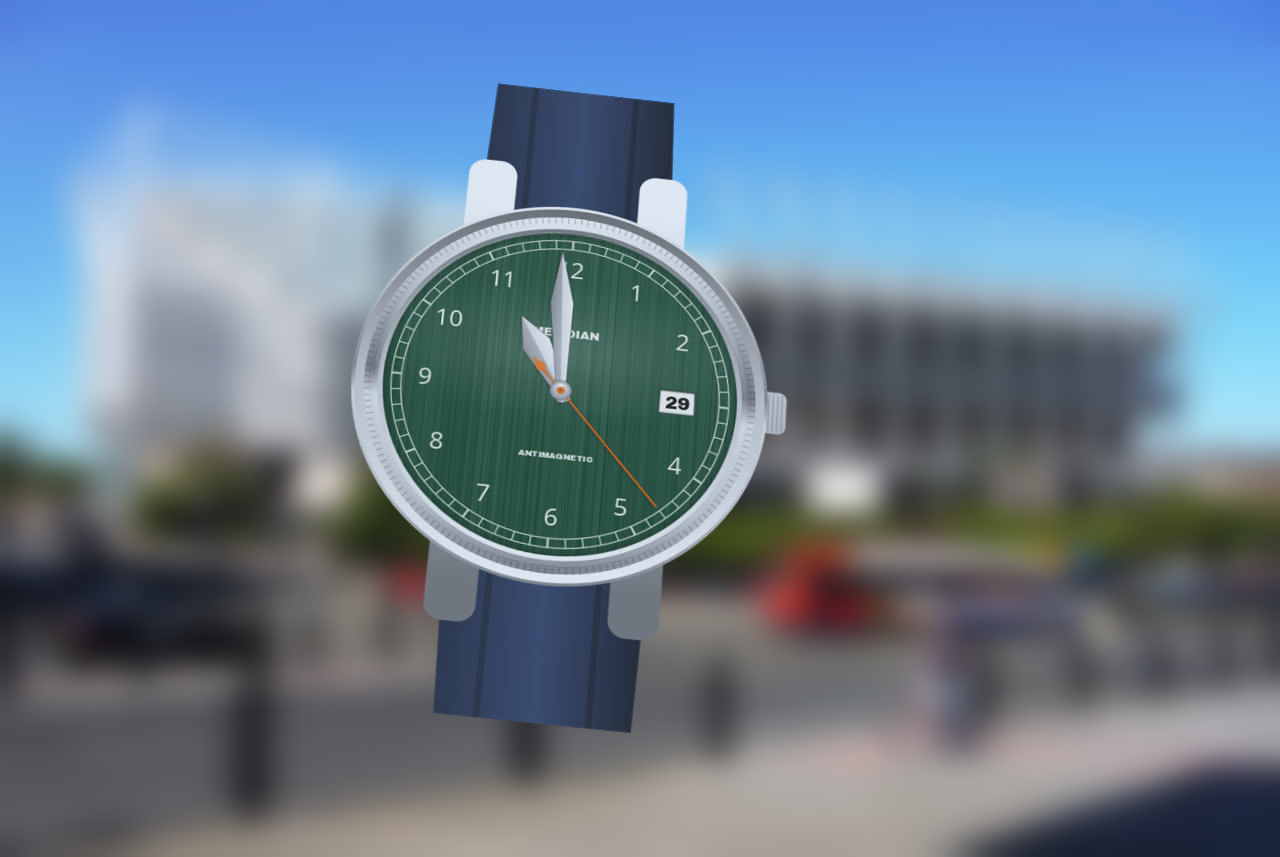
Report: {"hour": 10, "minute": 59, "second": 23}
